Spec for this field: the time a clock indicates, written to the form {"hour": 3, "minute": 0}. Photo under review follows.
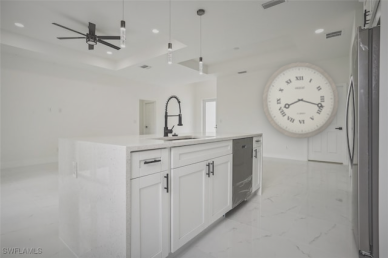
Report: {"hour": 8, "minute": 18}
